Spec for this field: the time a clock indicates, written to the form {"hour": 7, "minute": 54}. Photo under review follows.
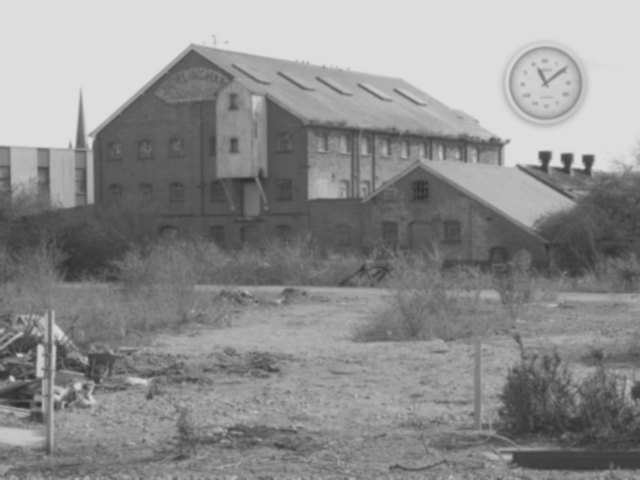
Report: {"hour": 11, "minute": 9}
